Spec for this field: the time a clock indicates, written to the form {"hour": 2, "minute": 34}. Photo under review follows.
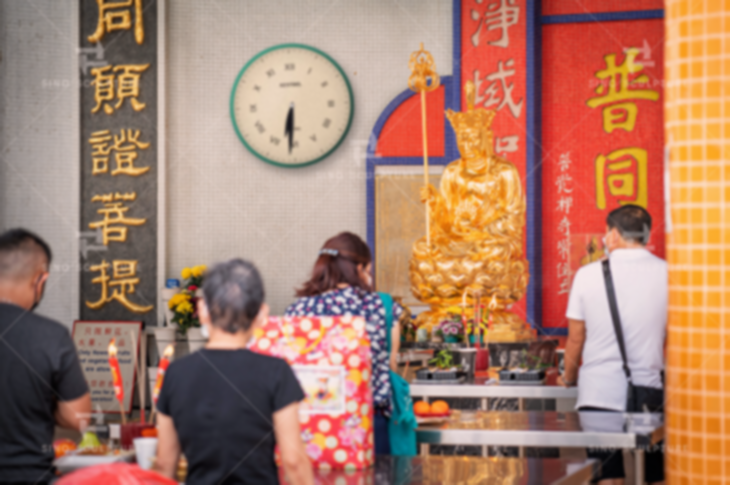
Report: {"hour": 6, "minute": 31}
